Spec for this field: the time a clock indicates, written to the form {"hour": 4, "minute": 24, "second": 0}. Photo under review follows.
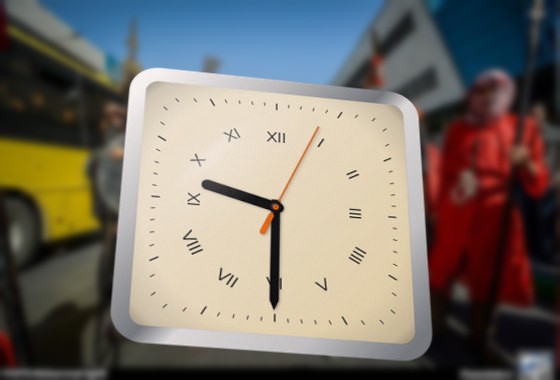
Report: {"hour": 9, "minute": 30, "second": 4}
